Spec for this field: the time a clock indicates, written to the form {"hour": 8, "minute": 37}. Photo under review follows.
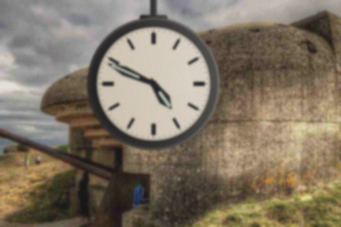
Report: {"hour": 4, "minute": 49}
